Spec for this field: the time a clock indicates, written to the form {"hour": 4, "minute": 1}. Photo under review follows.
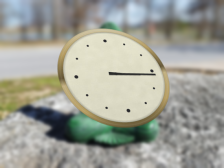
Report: {"hour": 3, "minute": 16}
